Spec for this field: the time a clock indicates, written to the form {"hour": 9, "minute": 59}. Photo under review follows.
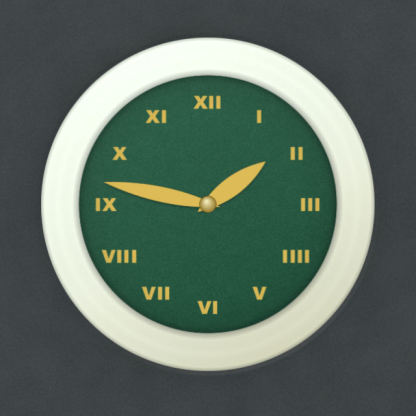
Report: {"hour": 1, "minute": 47}
